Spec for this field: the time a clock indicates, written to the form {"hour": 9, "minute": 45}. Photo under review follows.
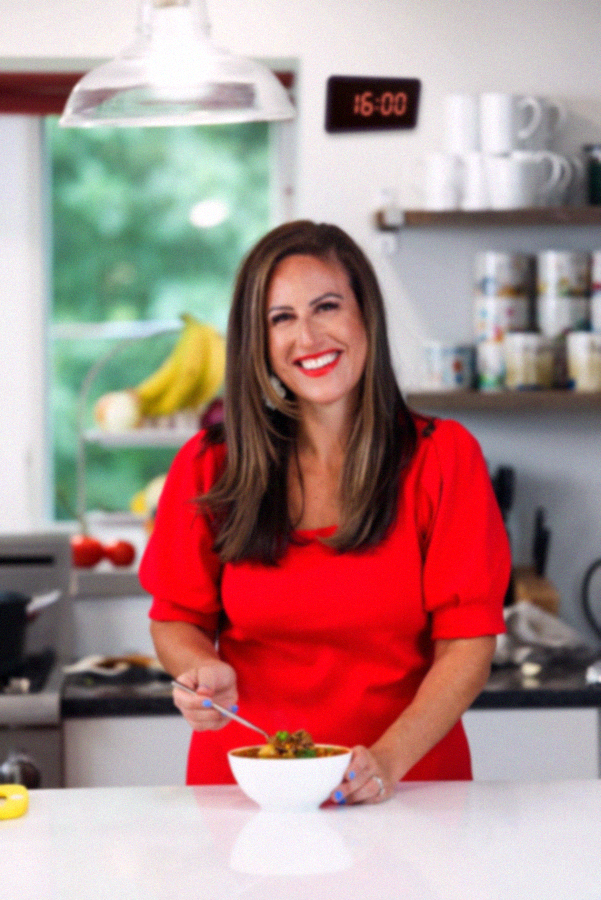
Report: {"hour": 16, "minute": 0}
